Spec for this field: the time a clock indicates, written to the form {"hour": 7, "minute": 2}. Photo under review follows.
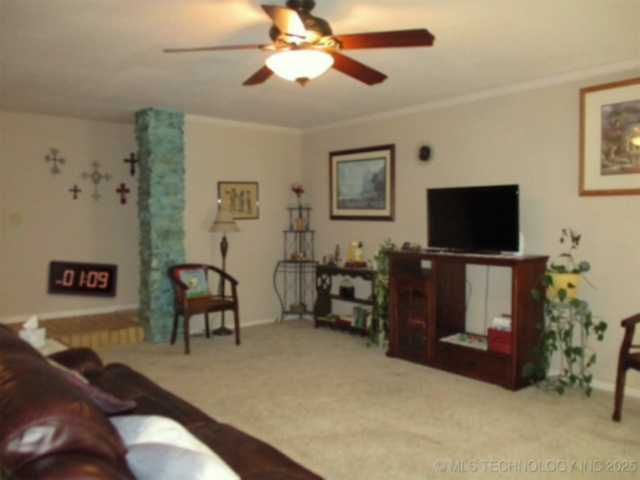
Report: {"hour": 1, "minute": 9}
